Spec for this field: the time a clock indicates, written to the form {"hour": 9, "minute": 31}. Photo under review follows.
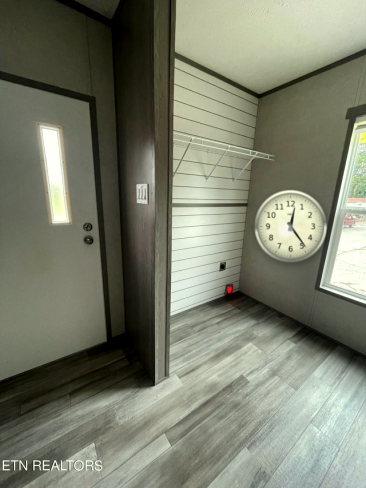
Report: {"hour": 12, "minute": 24}
